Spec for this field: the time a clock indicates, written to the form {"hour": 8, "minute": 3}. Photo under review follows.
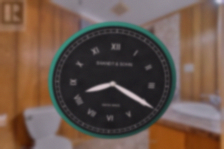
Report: {"hour": 8, "minute": 20}
